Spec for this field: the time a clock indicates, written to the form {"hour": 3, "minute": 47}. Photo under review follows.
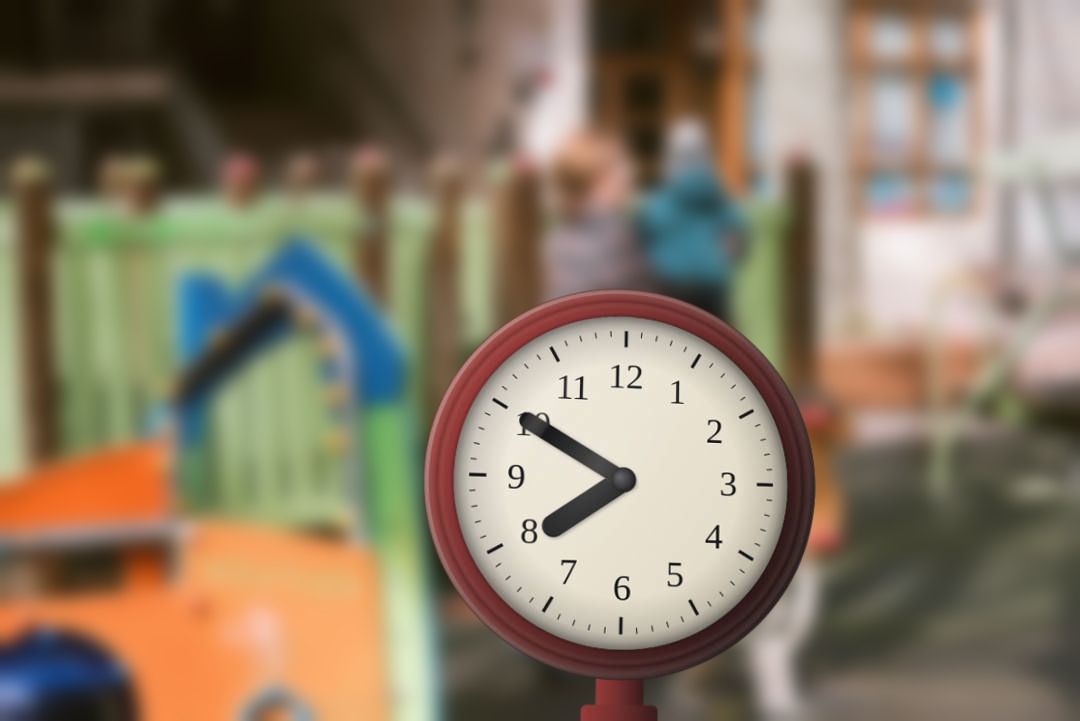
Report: {"hour": 7, "minute": 50}
